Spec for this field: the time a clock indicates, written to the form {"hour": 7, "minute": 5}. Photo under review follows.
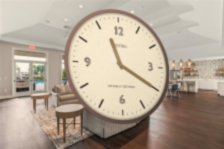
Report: {"hour": 11, "minute": 20}
